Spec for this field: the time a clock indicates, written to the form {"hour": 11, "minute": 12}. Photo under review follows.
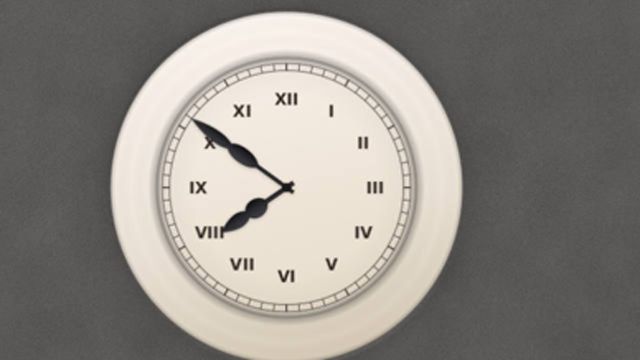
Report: {"hour": 7, "minute": 51}
